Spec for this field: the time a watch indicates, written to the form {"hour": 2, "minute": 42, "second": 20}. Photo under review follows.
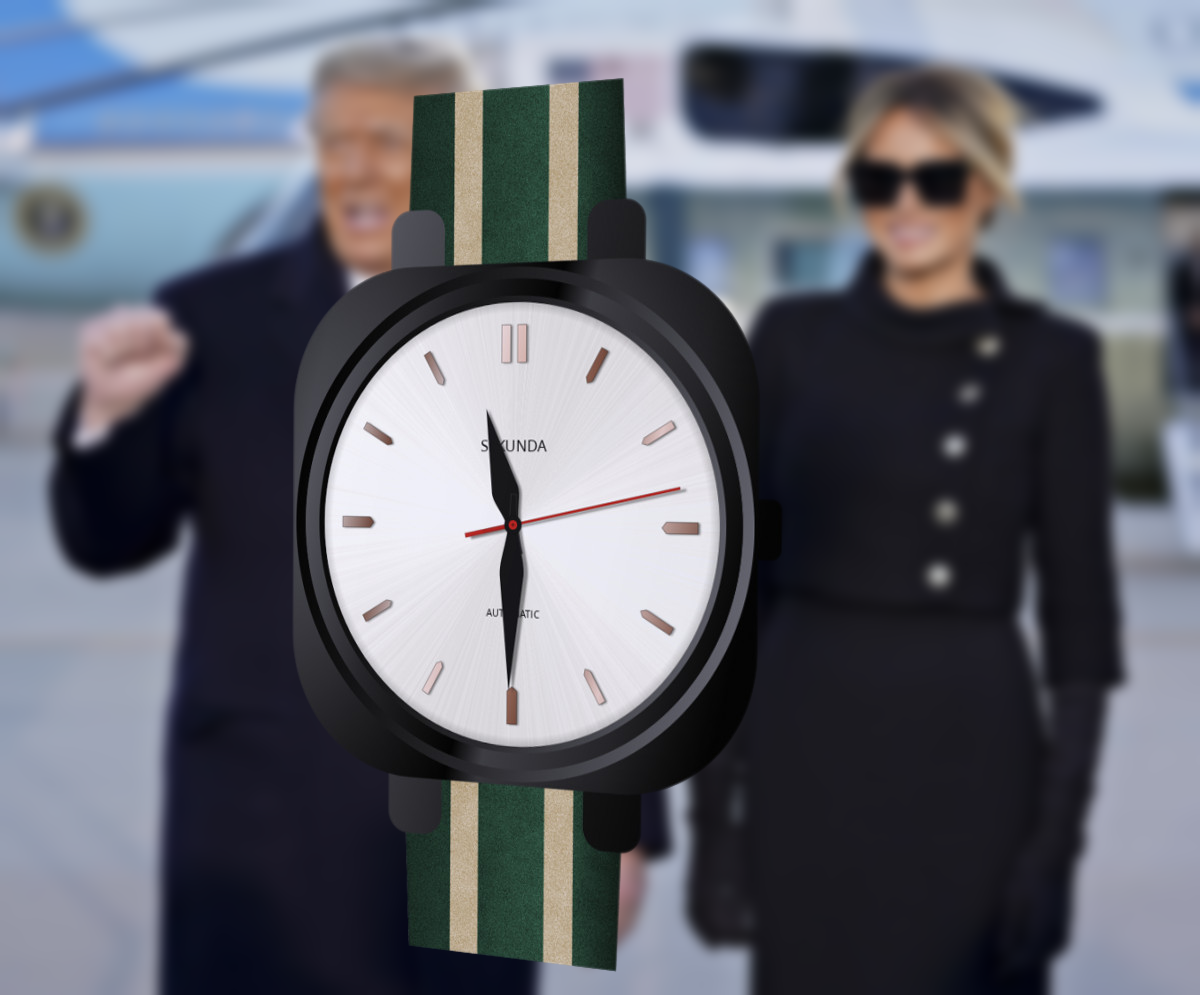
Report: {"hour": 11, "minute": 30, "second": 13}
